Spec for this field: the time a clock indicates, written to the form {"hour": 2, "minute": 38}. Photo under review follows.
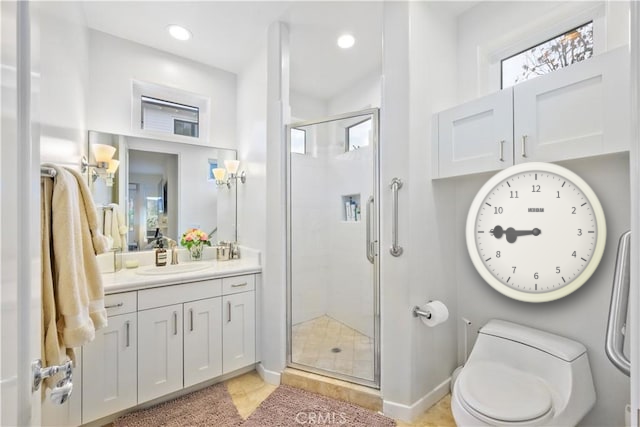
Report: {"hour": 8, "minute": 45}
